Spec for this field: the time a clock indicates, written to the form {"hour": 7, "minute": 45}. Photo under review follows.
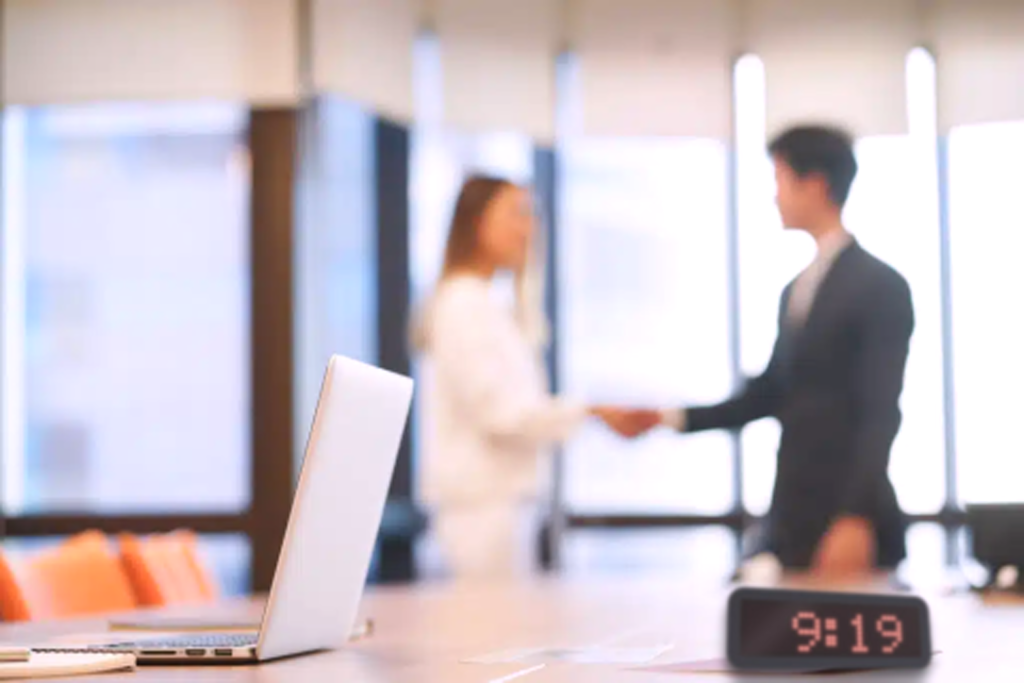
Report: {"hour": 9, "minute": 19}
